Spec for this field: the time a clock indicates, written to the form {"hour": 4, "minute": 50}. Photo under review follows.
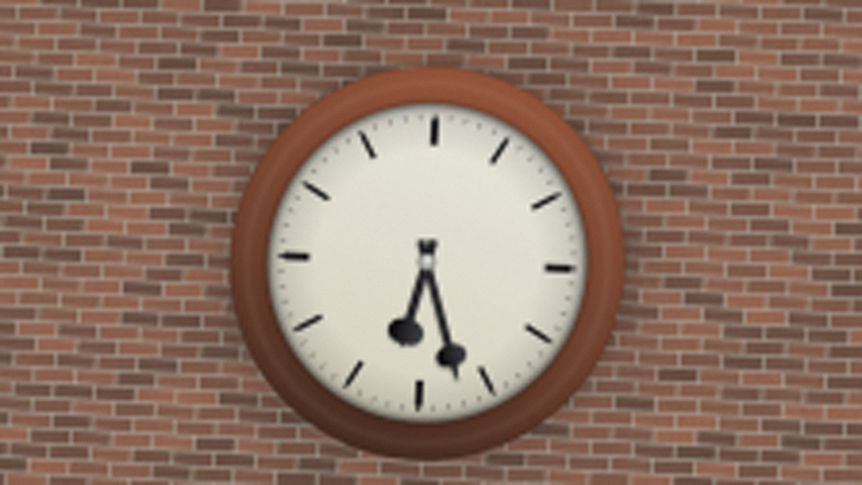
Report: {"hour": 6, "minute": 27}
